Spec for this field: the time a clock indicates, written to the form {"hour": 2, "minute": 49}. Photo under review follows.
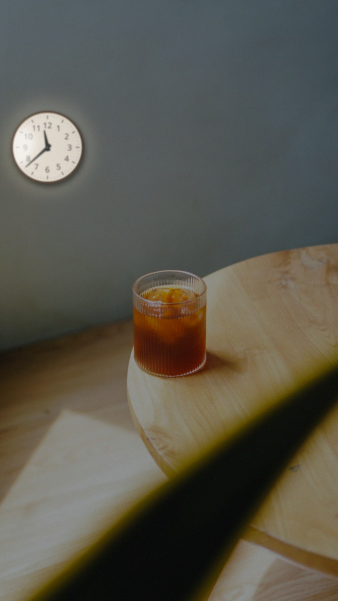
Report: {"hour": 11, "minute": 38}
